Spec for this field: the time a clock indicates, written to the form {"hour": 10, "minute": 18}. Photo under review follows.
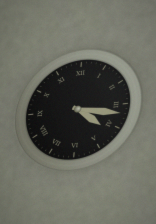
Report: {"hour": 4, "minute": 17}
